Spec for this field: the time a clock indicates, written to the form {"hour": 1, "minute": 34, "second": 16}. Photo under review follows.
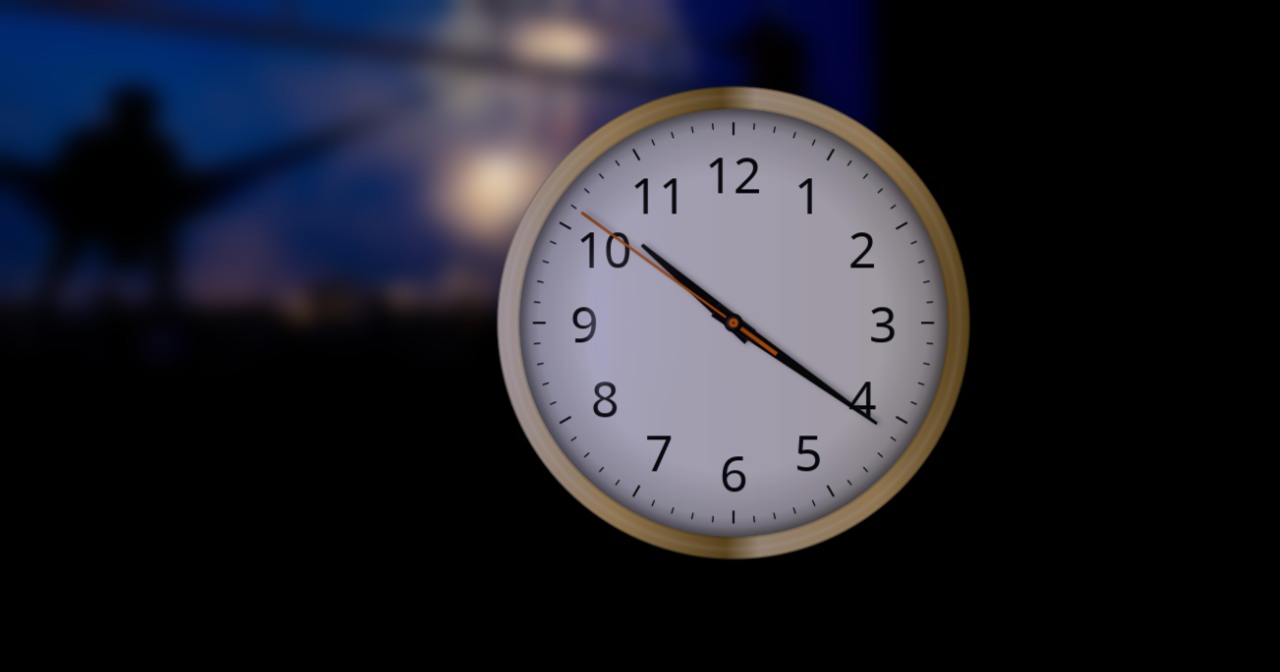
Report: {"hour": 10, "minute": 20, "second": 51}
